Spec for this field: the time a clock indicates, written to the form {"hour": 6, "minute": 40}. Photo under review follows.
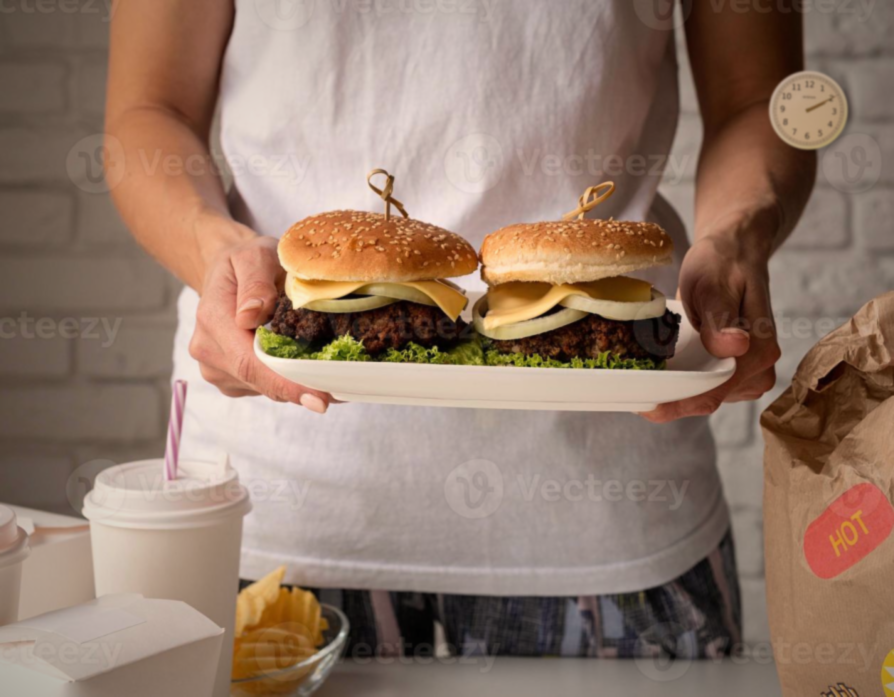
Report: {"hour": 2, "minute": 10}
